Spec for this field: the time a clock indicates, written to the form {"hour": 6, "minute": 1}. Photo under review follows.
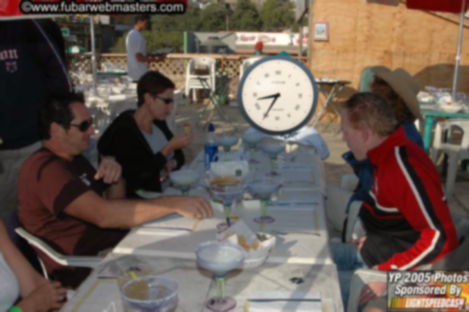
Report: {"hour": 8, "minute": 35}
